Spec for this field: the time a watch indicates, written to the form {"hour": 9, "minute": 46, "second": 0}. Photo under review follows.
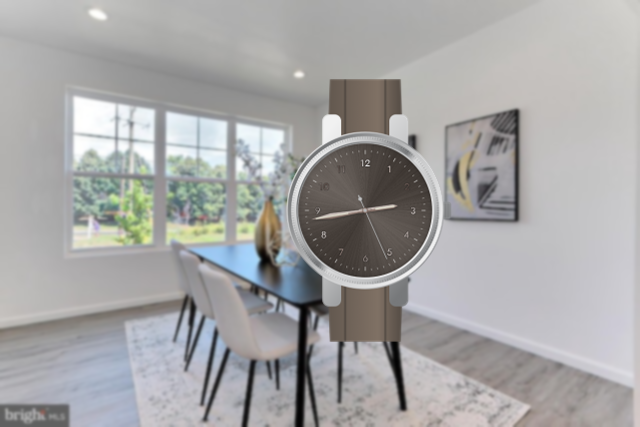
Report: {"hour": 2, "minute": 43, "second": 26}
